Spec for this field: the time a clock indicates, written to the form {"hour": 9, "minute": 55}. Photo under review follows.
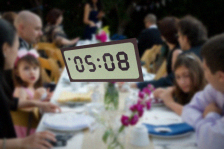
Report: {"hour": 5, "minute": 8}
